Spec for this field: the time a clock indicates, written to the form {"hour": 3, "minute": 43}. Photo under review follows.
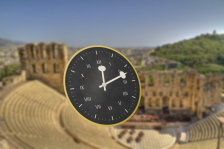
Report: {"hour": 12, "minute": 12}
